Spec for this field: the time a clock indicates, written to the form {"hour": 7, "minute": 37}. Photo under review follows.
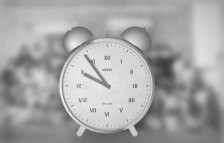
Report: {"hour": 9, "minute": 54}
